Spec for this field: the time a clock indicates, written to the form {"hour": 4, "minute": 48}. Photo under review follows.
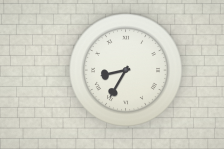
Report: {"hour": 8, "minute": 35}
